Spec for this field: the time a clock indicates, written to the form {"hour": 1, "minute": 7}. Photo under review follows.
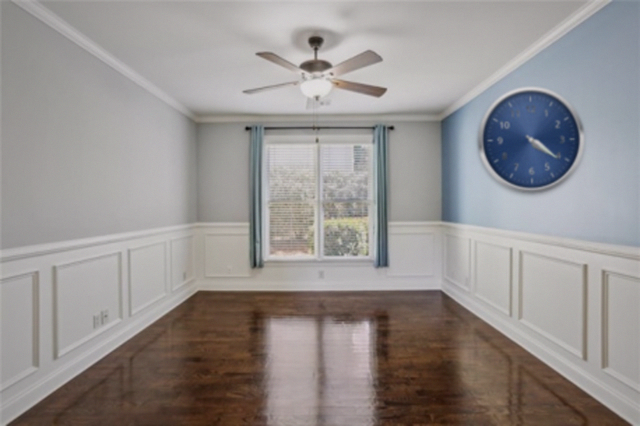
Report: {"hour": 4, "minute": 21}
